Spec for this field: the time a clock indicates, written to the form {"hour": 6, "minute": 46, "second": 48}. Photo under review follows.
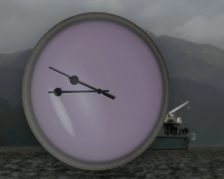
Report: {"hour": 9, "minute": 44, "second": 49}
